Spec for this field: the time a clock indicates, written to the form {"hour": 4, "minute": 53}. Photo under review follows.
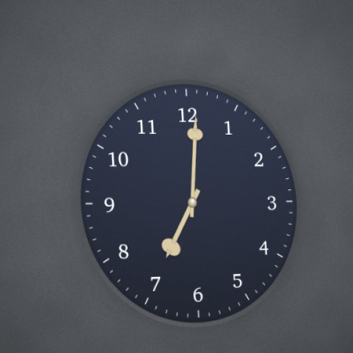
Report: {"hour": 7, "minute": 1}
